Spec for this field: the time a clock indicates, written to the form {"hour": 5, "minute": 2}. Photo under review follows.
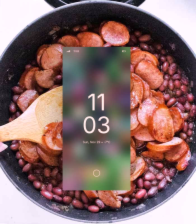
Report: {"hour": 11, "minute": 3}
